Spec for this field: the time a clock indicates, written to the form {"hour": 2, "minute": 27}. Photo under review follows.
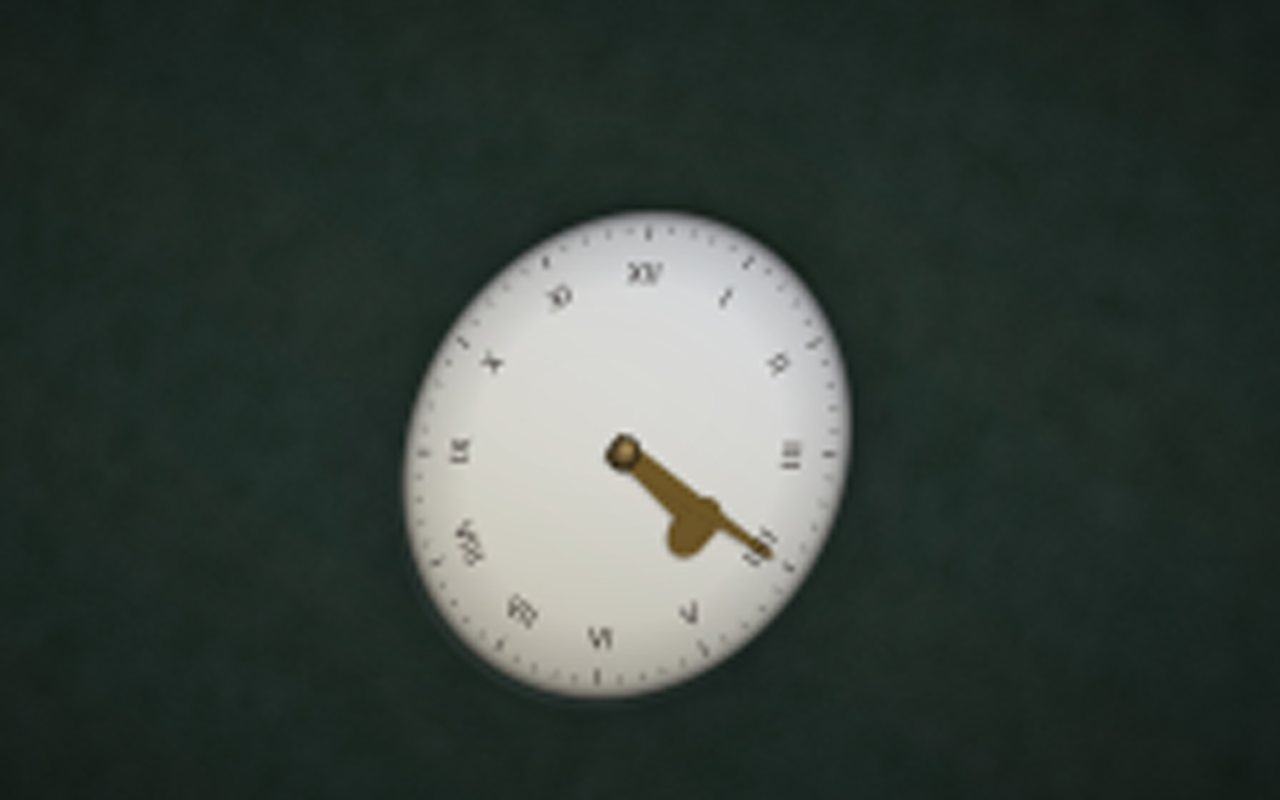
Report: {"hour": 4, "minute": 20}
